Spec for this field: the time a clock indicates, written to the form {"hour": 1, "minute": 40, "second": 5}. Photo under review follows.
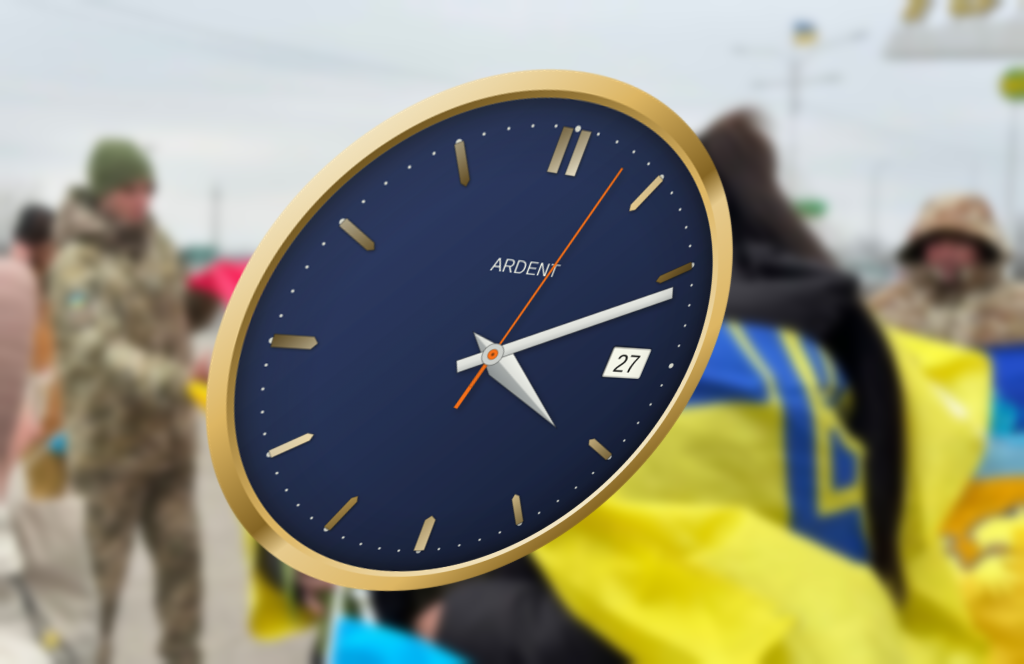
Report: {"hour": 4, "minute": 11, "second": 3}
